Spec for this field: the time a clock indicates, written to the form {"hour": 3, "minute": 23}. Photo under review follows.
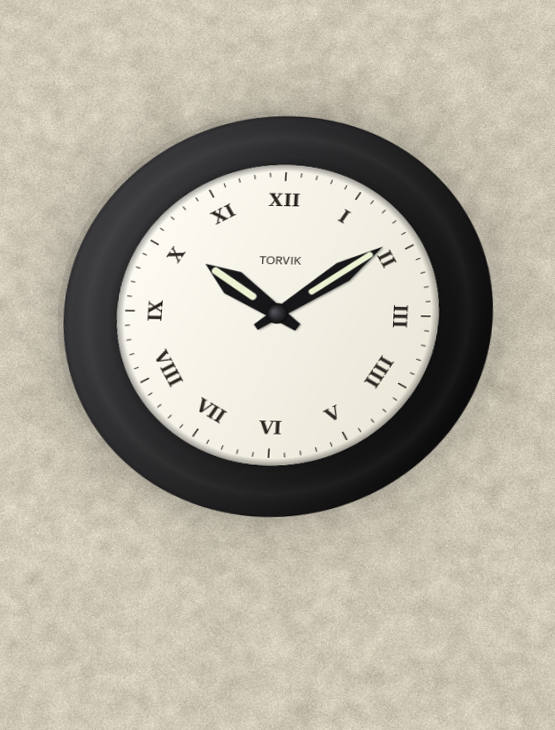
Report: {"hour": 10, "minute": 9}
